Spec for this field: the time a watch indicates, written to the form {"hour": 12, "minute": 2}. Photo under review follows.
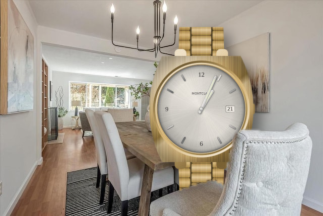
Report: {"hour": 1, "minute": 4}
